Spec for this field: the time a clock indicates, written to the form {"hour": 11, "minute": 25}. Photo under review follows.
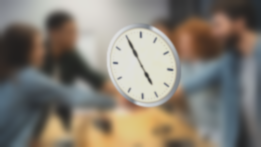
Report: {"hour": 4, "minute": 55}
